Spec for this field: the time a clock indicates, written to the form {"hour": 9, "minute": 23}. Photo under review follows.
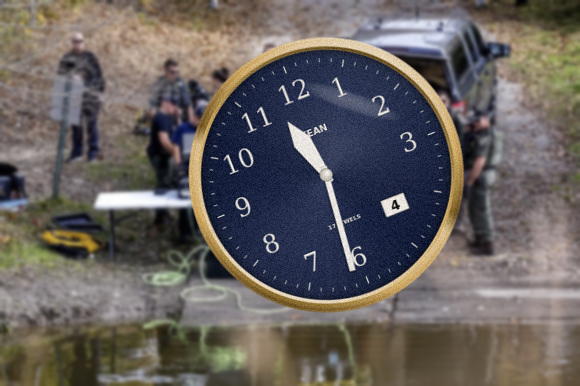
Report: {"hour": 11, "minute": 31}
